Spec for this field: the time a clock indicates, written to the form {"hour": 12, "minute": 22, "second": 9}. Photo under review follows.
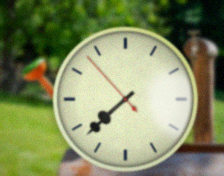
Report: {"hour": 7, "minute": 37, "second": 53}
